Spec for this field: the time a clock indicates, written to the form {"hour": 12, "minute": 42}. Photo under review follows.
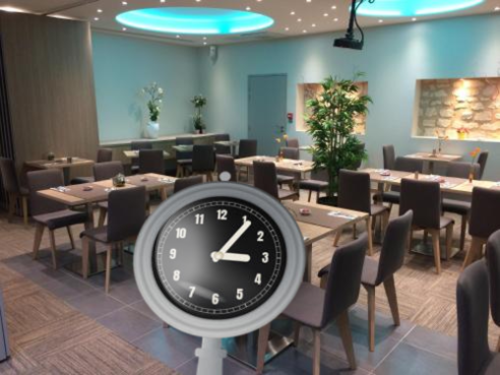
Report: {"hour": 3, "minute": 6}
